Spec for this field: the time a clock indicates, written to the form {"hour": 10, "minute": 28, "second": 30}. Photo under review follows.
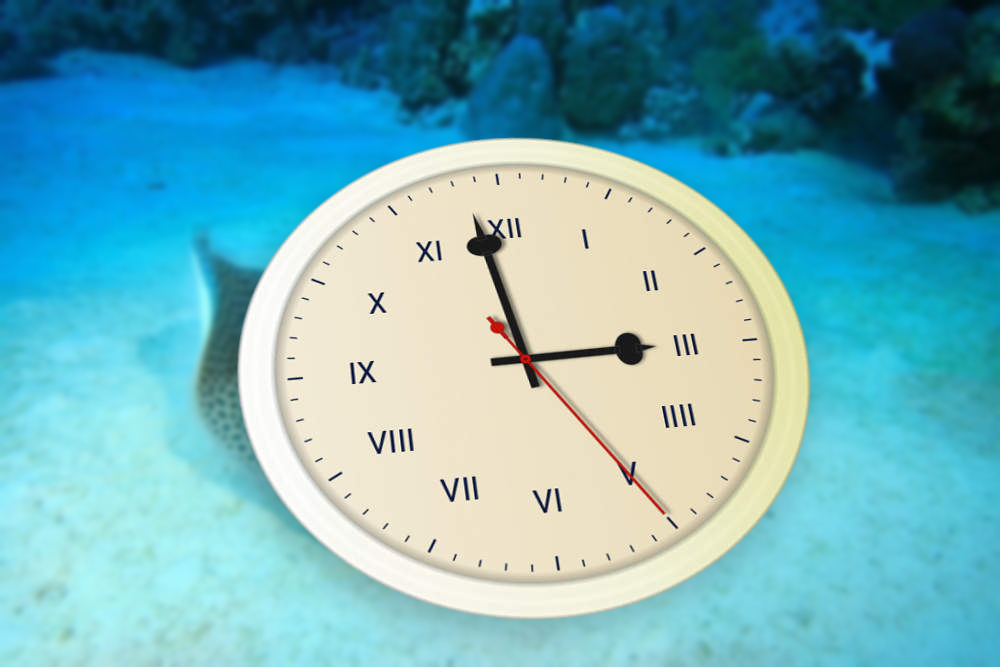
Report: {"hour": 2, "minute": 58, "second": 25}
